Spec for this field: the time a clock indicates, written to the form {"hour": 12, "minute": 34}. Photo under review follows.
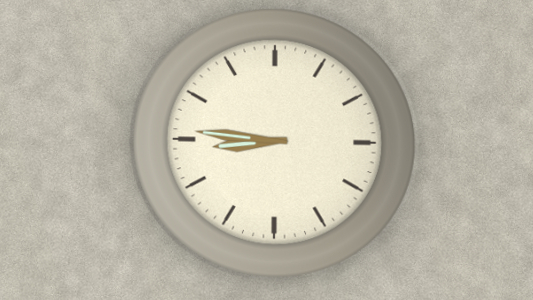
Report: {"hour": 8, "minute": 46}
